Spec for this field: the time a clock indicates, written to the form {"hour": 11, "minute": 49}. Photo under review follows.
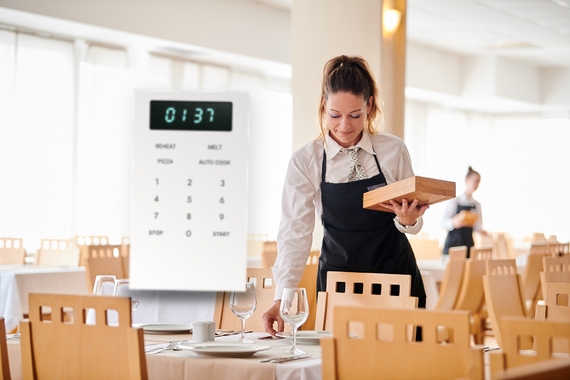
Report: {"hour": 1, "minute": 37}
